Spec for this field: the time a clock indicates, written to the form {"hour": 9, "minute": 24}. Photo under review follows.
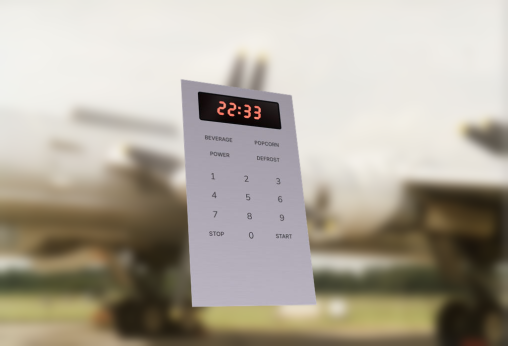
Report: {"hour": 22, "minute": 33}
